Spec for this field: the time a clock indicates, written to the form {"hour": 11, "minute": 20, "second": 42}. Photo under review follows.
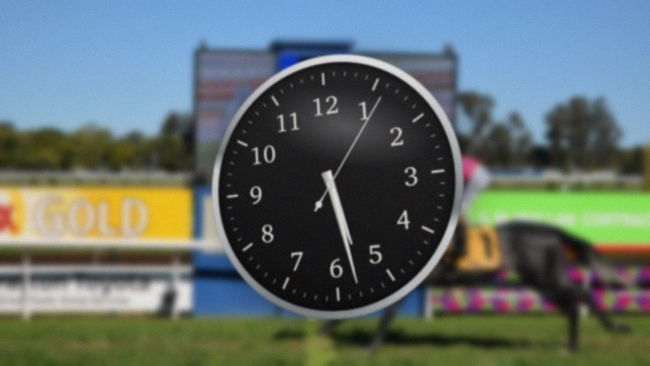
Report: {"hour": 5, "minute": 28, "second": 6}
